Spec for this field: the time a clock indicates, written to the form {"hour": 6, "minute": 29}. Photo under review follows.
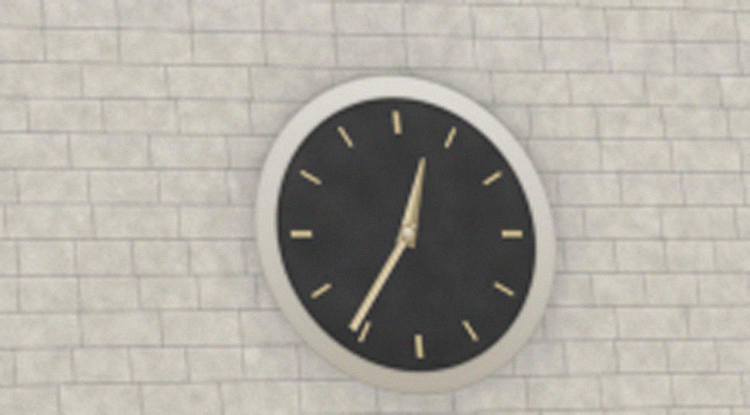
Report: {"hour": 12, "minute": 36}
